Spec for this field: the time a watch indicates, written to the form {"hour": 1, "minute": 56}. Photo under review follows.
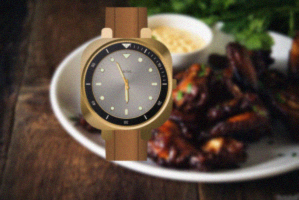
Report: {"hour": 5, "minute": 56}
